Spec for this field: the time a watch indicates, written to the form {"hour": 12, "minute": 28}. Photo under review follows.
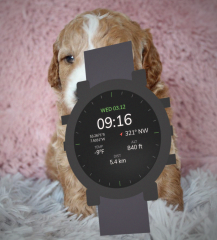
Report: {"hour": 9, "minute": 16}
